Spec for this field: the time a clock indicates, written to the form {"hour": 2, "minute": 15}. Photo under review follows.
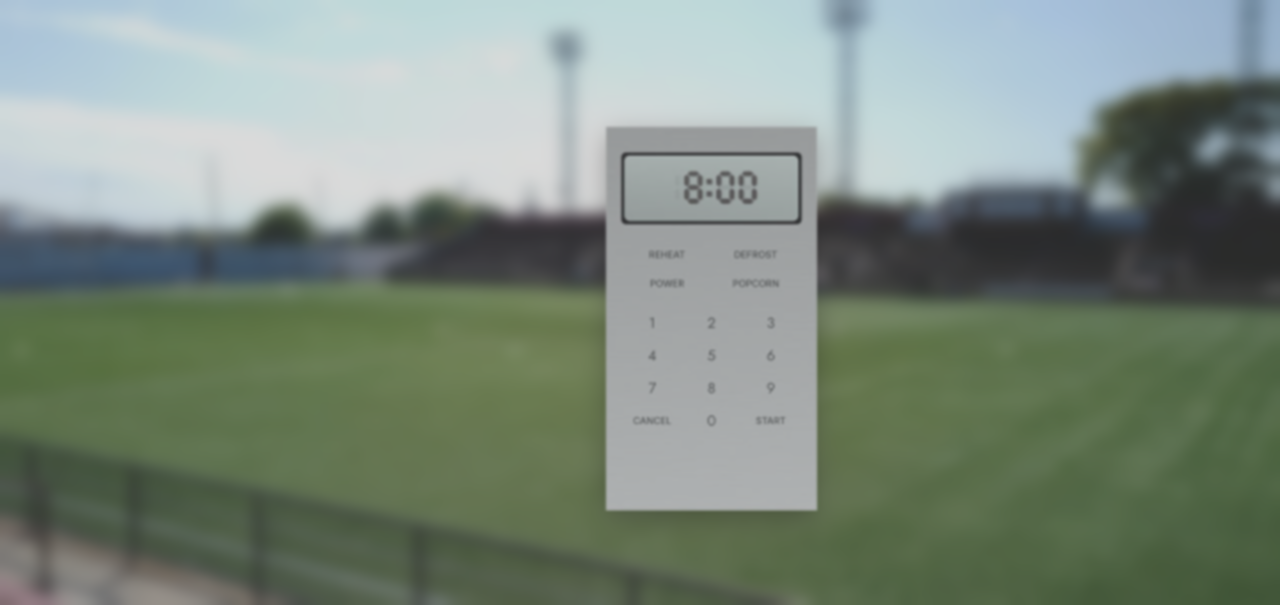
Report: {"hour": 8, "minute": 0}
